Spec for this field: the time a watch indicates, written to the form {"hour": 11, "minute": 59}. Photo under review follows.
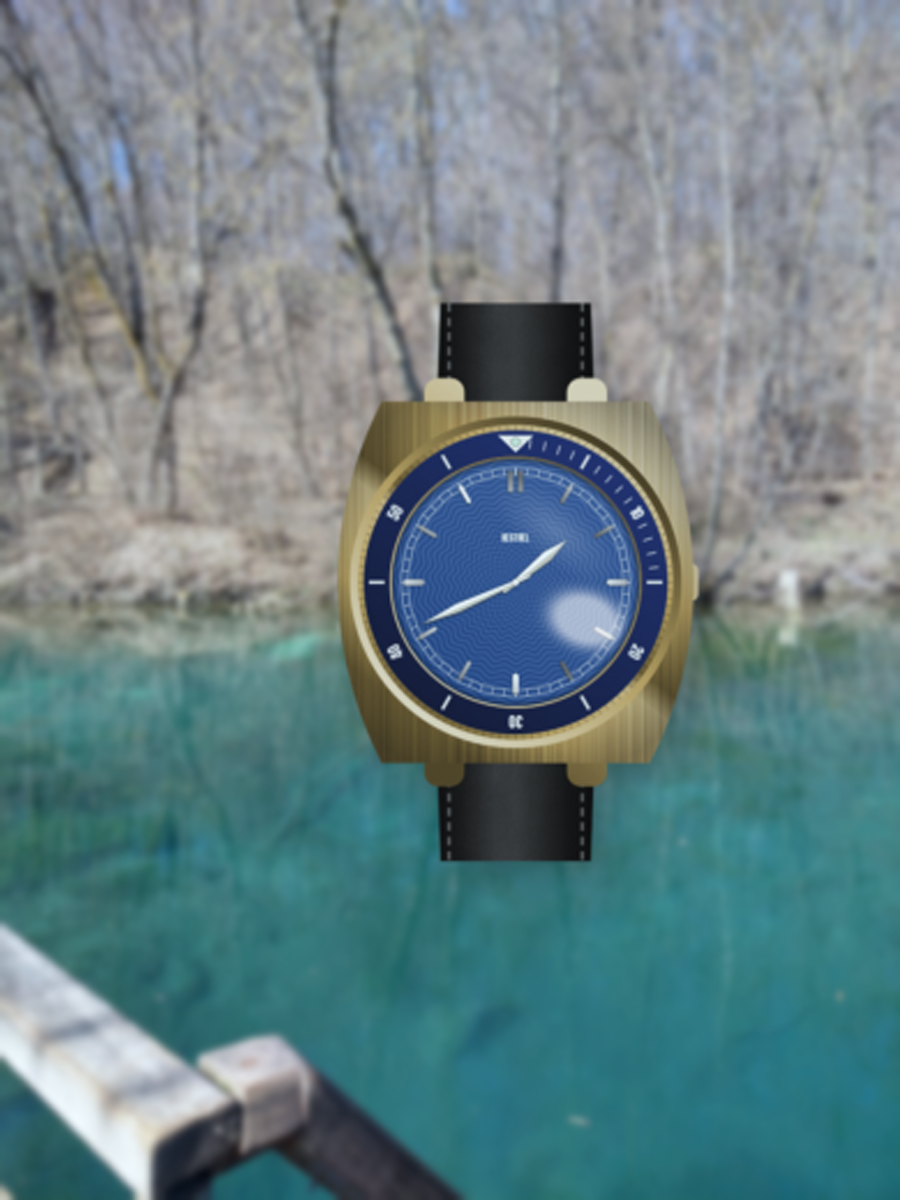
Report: {"hour": 1, "minute": 41}
